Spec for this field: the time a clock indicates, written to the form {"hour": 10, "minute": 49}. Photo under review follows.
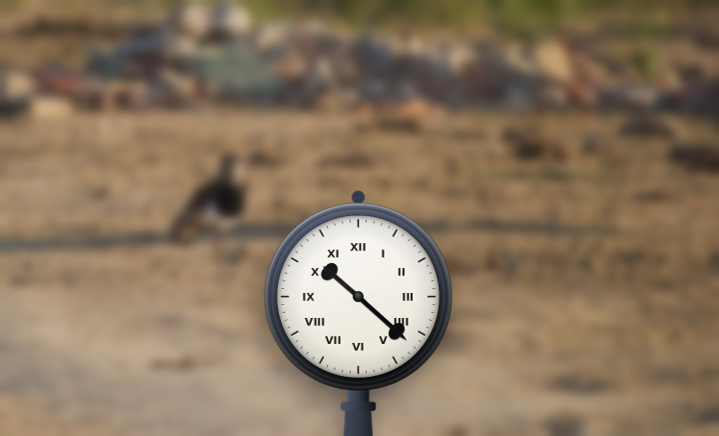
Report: {"hour": 10, "minute": 22}
